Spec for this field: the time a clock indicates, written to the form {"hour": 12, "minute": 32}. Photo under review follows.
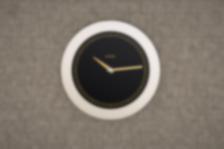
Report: {"hour": 10, "minute": 14}
